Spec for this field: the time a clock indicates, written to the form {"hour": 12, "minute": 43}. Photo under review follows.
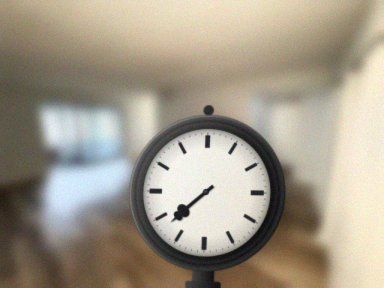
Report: {"hour": 7, "minute": 38}
